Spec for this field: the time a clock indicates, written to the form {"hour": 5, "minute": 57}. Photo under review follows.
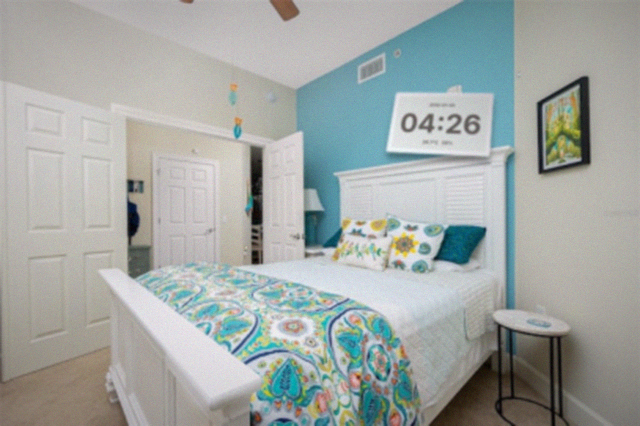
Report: {"hour": 4, "minute": 26}
